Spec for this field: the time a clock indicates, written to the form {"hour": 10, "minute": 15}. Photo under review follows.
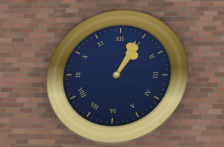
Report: {"hour": 1, "minute": 4}
